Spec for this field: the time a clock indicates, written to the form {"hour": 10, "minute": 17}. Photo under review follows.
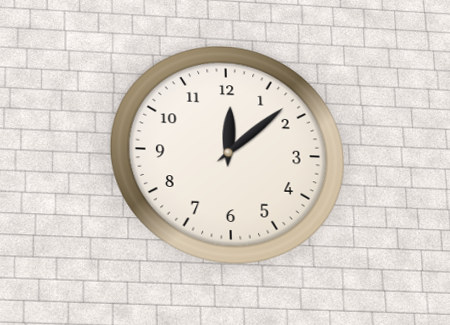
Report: {"hour": 12, "minute": 8}
